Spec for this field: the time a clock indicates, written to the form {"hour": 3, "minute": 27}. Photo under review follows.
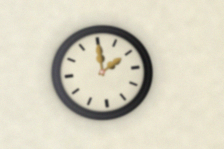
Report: {"hour": 2, "minute": 0}
